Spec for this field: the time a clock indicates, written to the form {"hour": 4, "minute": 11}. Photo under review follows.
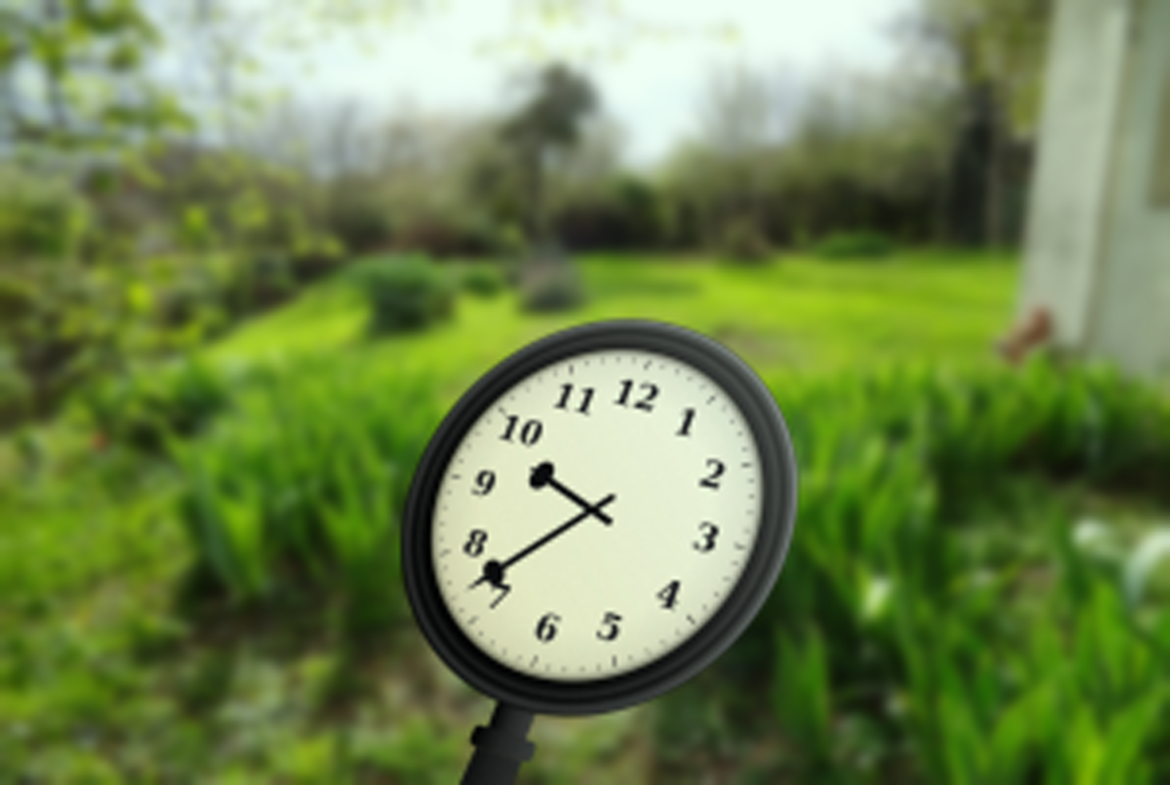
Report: {"hour": 9, "minute": 37}
